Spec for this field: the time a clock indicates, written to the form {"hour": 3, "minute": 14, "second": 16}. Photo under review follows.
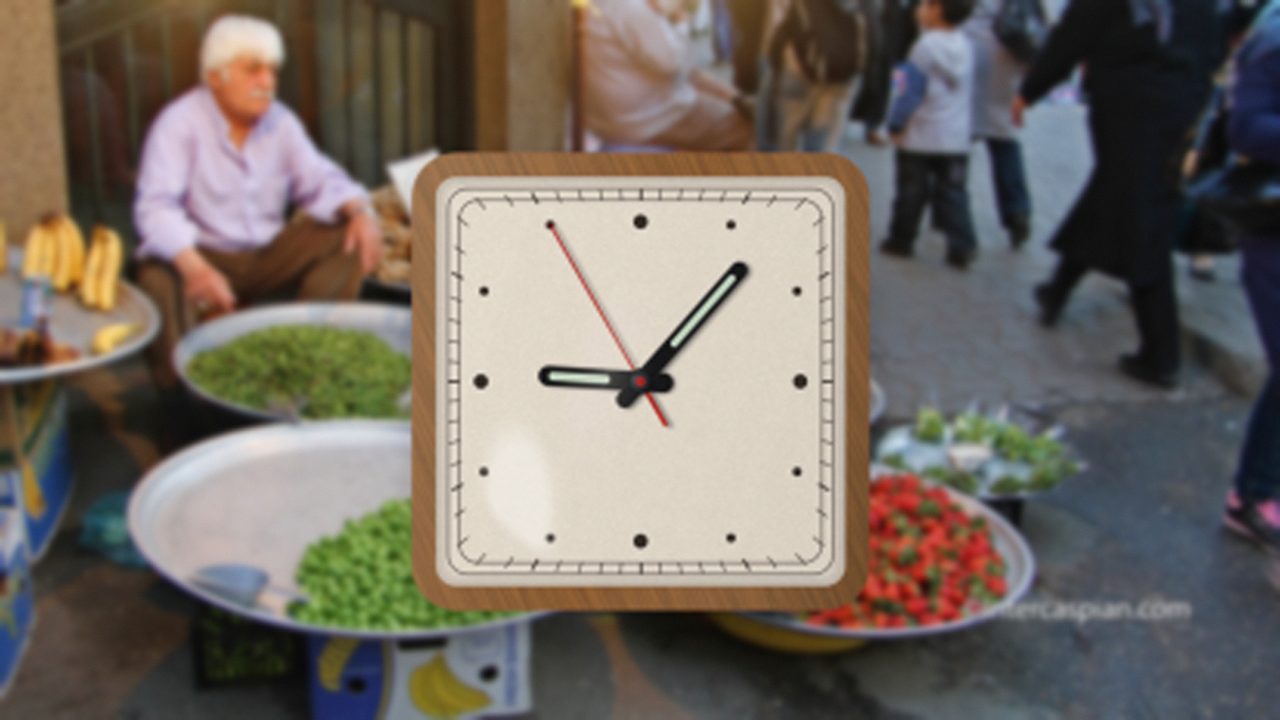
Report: {"hour": 9, "minute": 6, "second": 55}
